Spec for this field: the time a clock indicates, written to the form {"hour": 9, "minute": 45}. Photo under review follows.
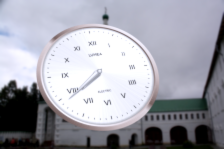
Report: {"hour": 7, "minute": 39}
